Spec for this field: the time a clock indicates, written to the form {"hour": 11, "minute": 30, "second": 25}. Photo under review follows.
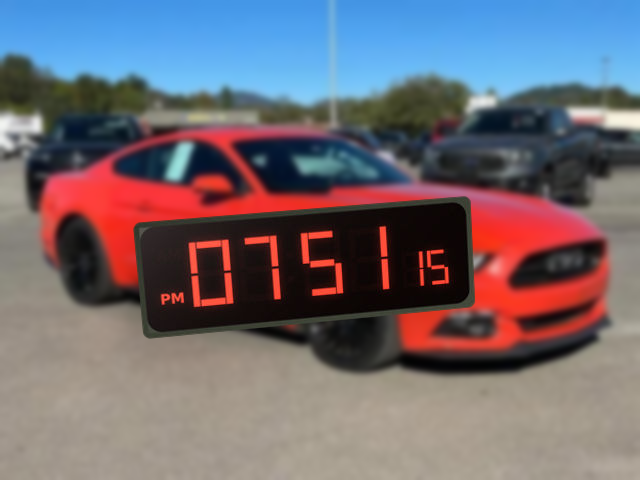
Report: {"hour": 7, "minute": 51, "second": 15}
